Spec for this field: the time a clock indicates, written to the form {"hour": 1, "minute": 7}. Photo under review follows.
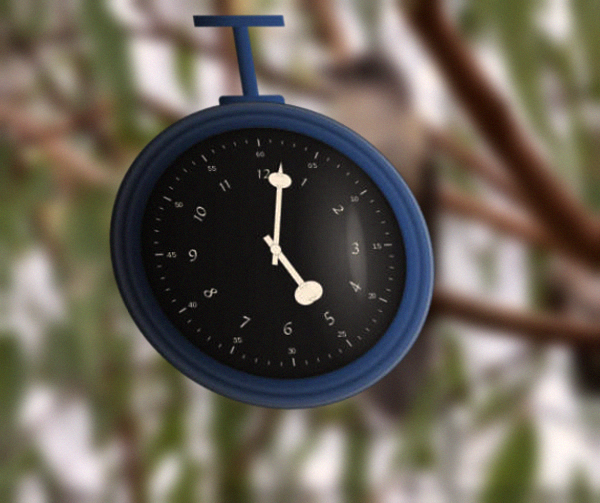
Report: {"hour": 5, "minute": 2}
